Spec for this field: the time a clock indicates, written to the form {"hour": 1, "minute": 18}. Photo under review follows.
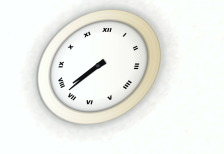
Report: {"hour": 7, "minute": 37}
